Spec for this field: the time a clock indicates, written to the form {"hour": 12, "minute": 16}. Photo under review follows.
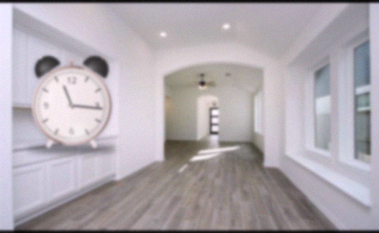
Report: {"hour": 11, "minute": 16}
